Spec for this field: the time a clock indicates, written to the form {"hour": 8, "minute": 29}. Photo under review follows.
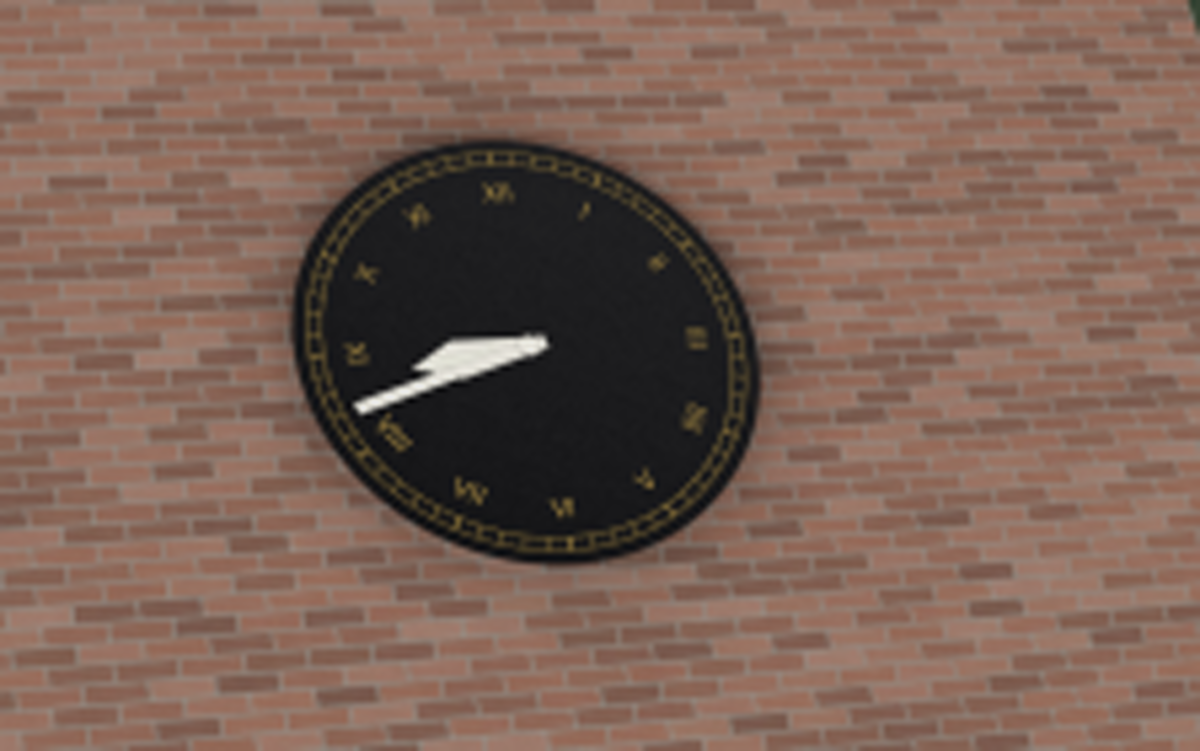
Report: {"hour": 8, "minute": 42}
